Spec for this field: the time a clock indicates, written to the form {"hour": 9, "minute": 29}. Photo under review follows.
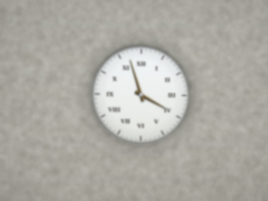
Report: {"hour": 3, "minute": 57}
